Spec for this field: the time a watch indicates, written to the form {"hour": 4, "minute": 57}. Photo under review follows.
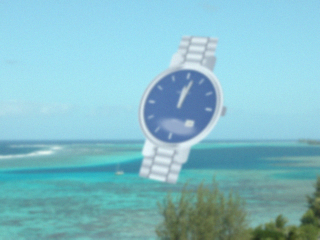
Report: {"hour": 12, "minute": 2}
